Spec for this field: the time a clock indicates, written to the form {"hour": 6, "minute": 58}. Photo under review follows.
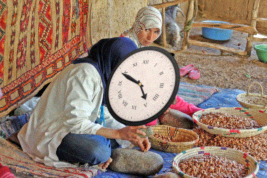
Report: {"hour": 4, "minute": 49}
